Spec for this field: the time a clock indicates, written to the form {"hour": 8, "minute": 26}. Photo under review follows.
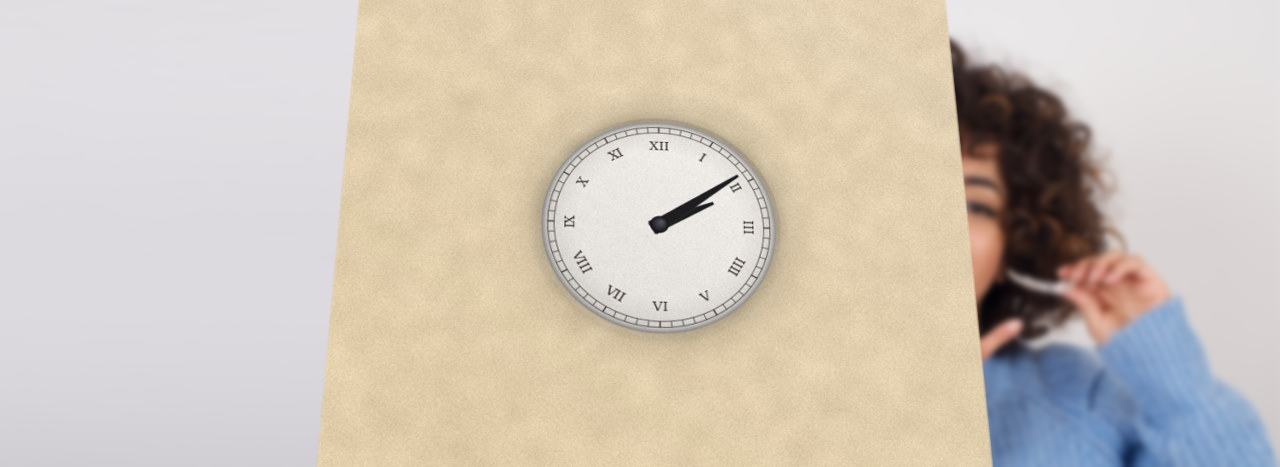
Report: {"hour": 2, "minute": 9}
